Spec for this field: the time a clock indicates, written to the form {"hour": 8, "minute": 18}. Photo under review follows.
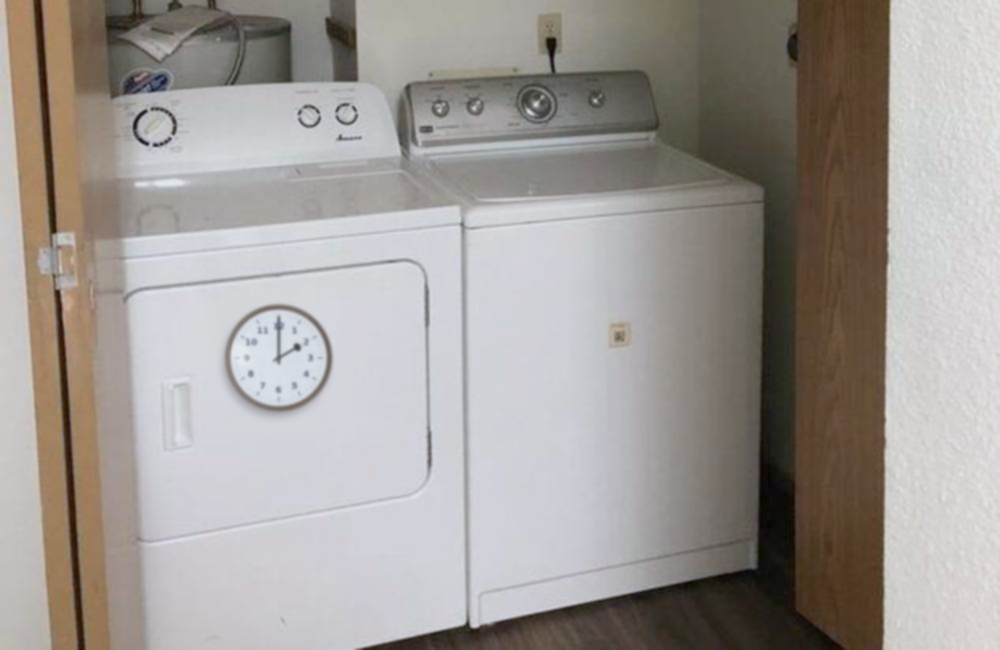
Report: {"hour": 2, "minute": 0}
